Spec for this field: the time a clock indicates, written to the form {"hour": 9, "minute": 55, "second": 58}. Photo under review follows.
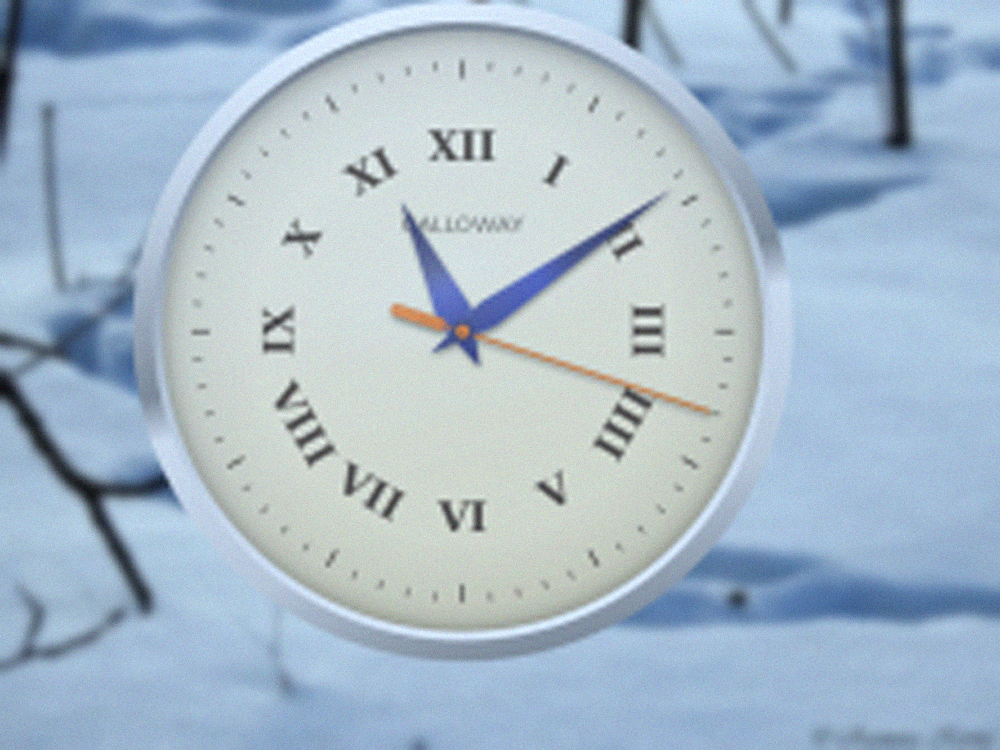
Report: {"hour": 11, "minute": 9, "second": 18}
